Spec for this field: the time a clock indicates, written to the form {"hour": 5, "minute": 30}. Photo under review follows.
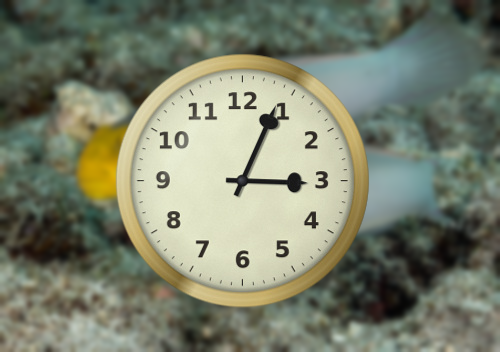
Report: {"hour": 3, "minute": 4}
